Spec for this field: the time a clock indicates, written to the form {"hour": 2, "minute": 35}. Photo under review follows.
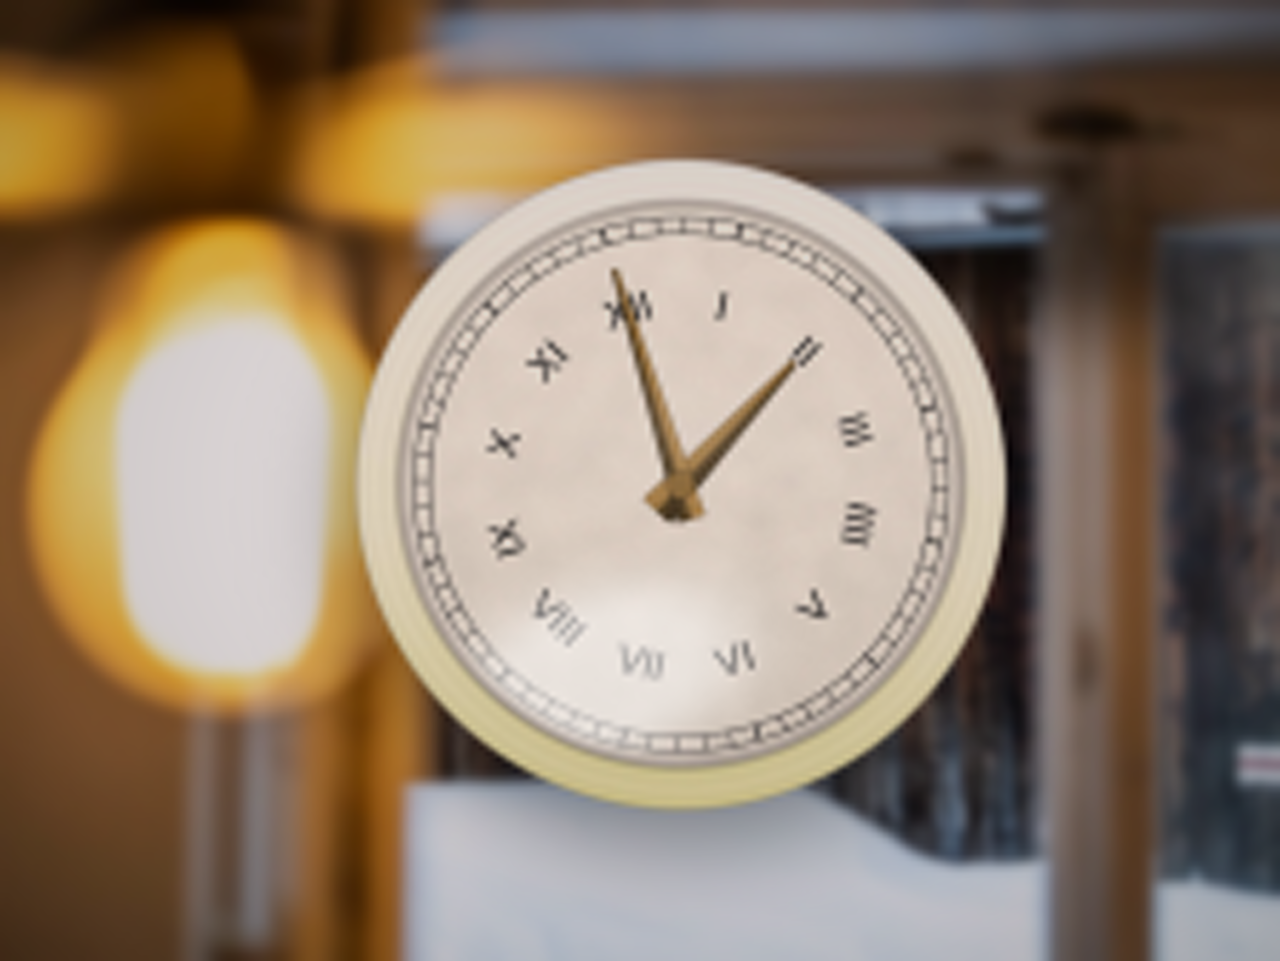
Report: {"hour": 2, "minute": 0}
